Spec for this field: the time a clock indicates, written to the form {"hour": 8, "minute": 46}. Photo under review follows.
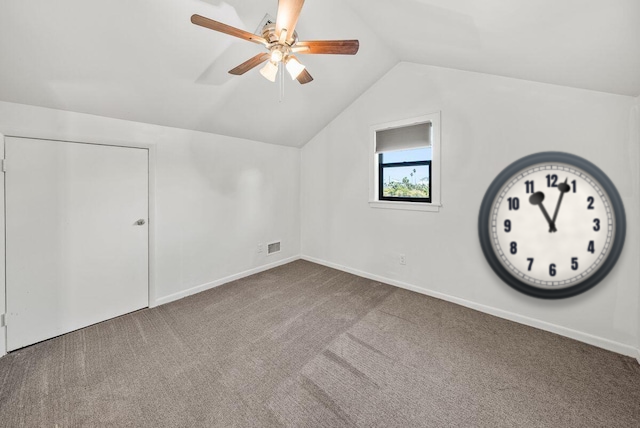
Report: {"hour": 11, "minute": 3}
